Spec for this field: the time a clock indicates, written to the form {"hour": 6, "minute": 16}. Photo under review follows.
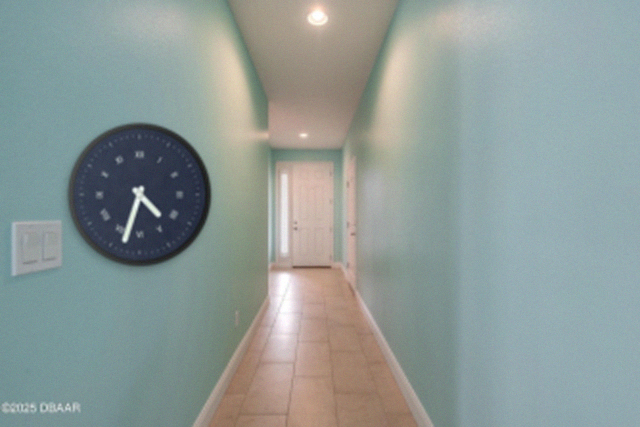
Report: {"hour": 4, "minute": 33}
